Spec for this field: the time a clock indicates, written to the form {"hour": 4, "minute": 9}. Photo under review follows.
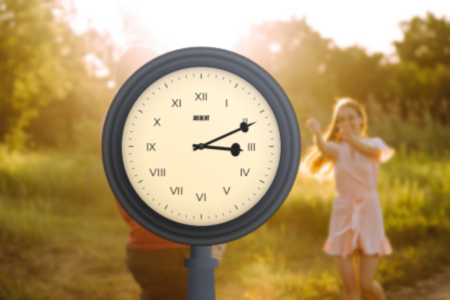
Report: {"hour": 3, "minute": 11}
